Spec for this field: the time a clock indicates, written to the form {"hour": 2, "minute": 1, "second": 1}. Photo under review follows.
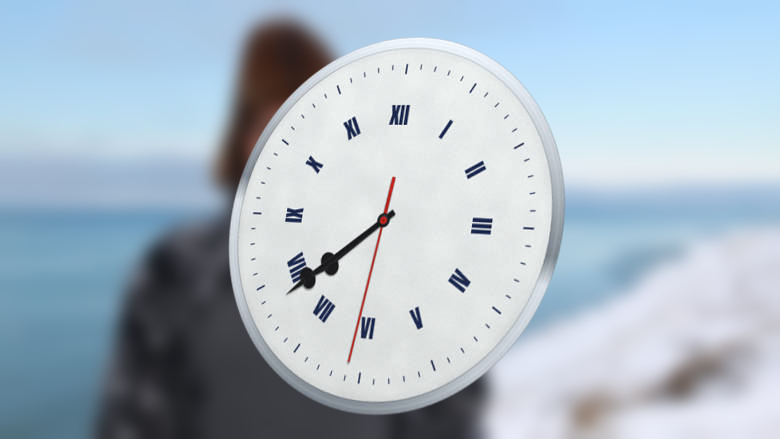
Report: {"hour": 7, "minute": 38, "second": 31}
